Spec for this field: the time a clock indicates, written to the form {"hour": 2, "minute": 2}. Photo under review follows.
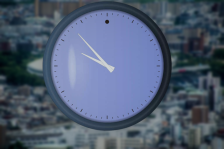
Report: {"hour": 9, "minute": 53}
